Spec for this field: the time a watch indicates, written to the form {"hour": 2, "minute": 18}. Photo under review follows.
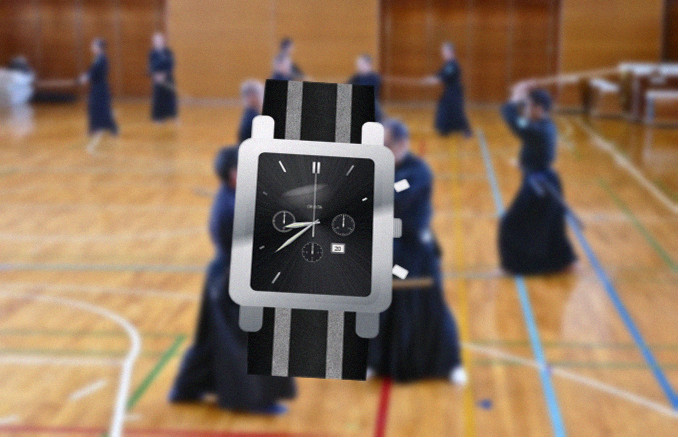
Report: {"hour": 8, "minute": 38}
